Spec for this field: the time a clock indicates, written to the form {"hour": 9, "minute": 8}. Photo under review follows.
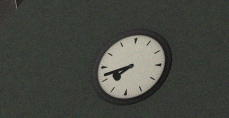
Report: {"hour": 7, "minute": 42}
